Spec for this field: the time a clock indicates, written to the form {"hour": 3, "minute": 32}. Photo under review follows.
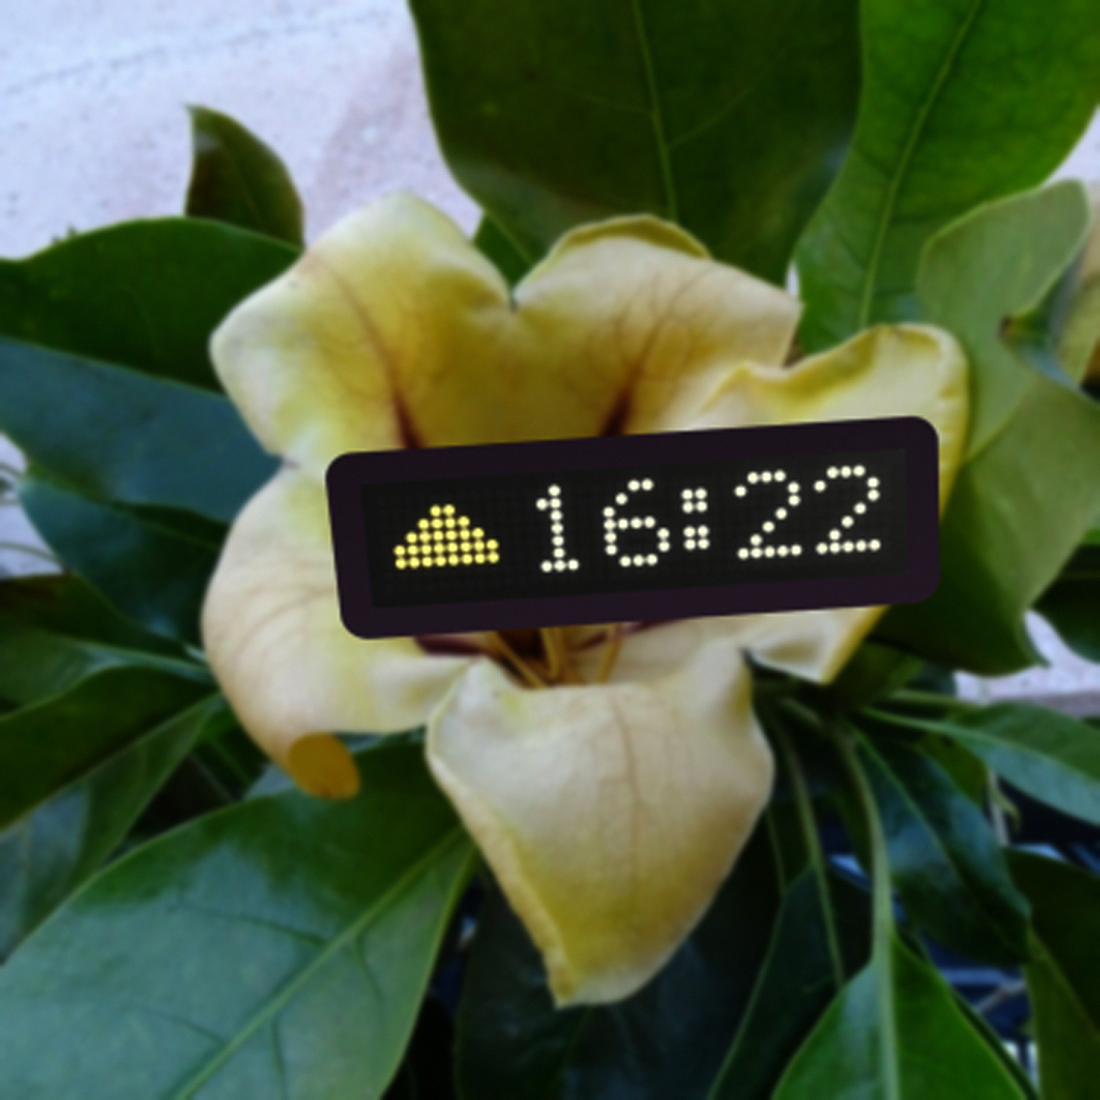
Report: {"hour": 16, "minute": 22}
